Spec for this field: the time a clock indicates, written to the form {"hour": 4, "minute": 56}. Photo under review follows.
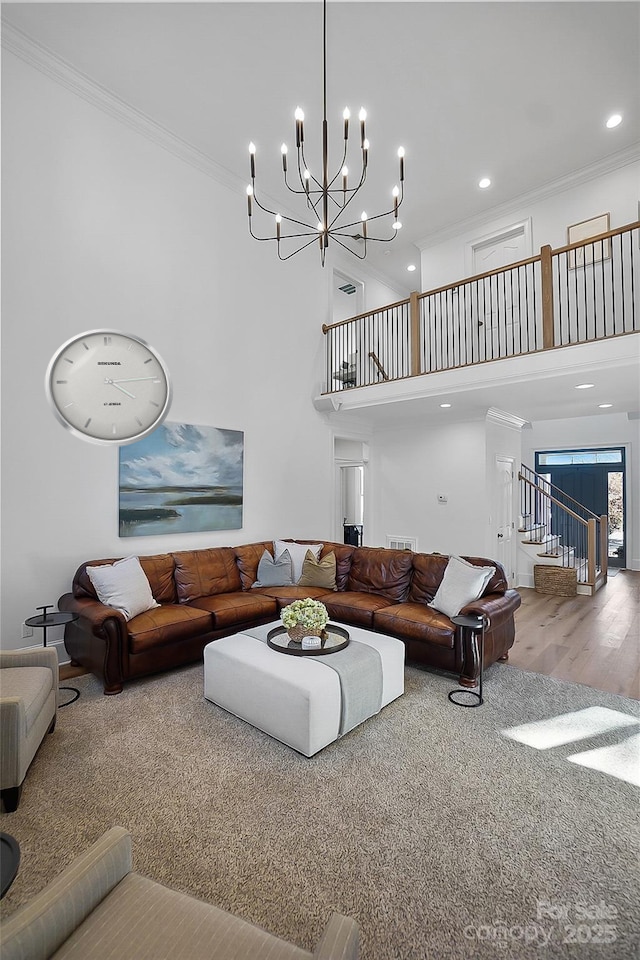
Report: {"hour": 4, "minute": 14}
